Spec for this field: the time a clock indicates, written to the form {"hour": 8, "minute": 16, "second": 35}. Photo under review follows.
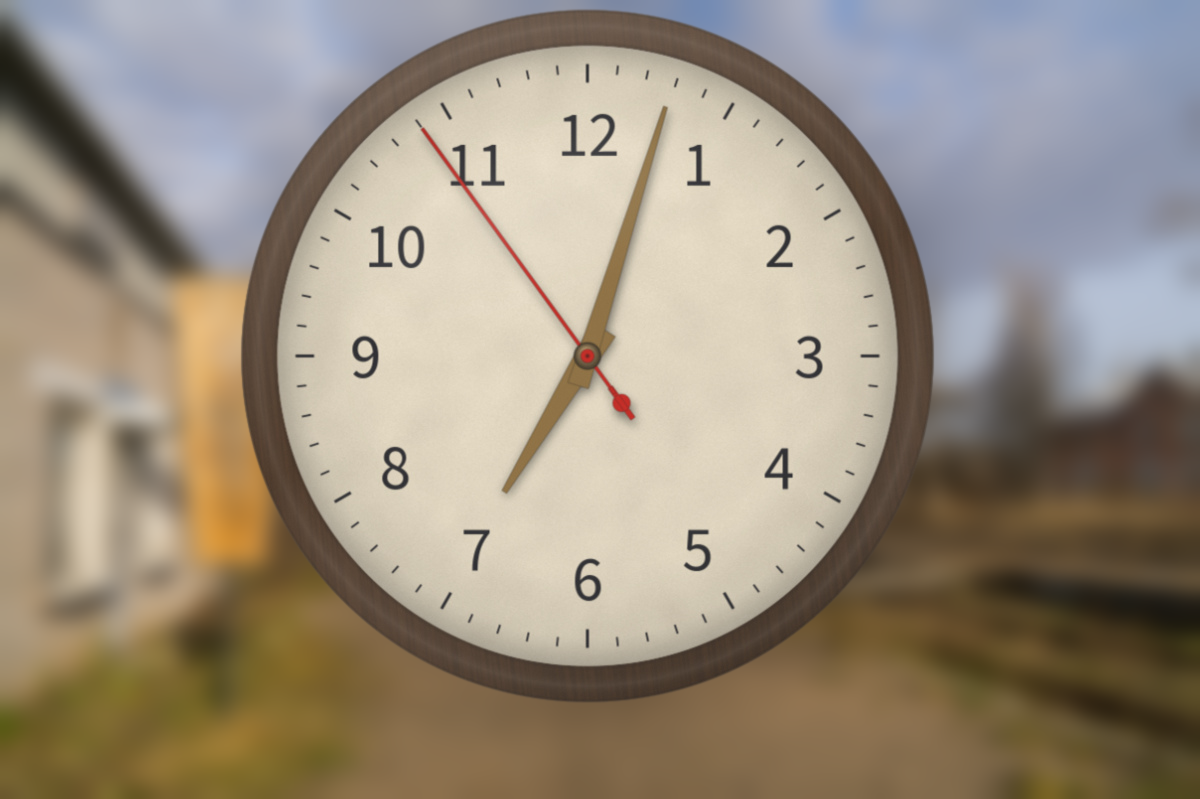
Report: {"hour": 7, "minute": 2, "second": 54}
